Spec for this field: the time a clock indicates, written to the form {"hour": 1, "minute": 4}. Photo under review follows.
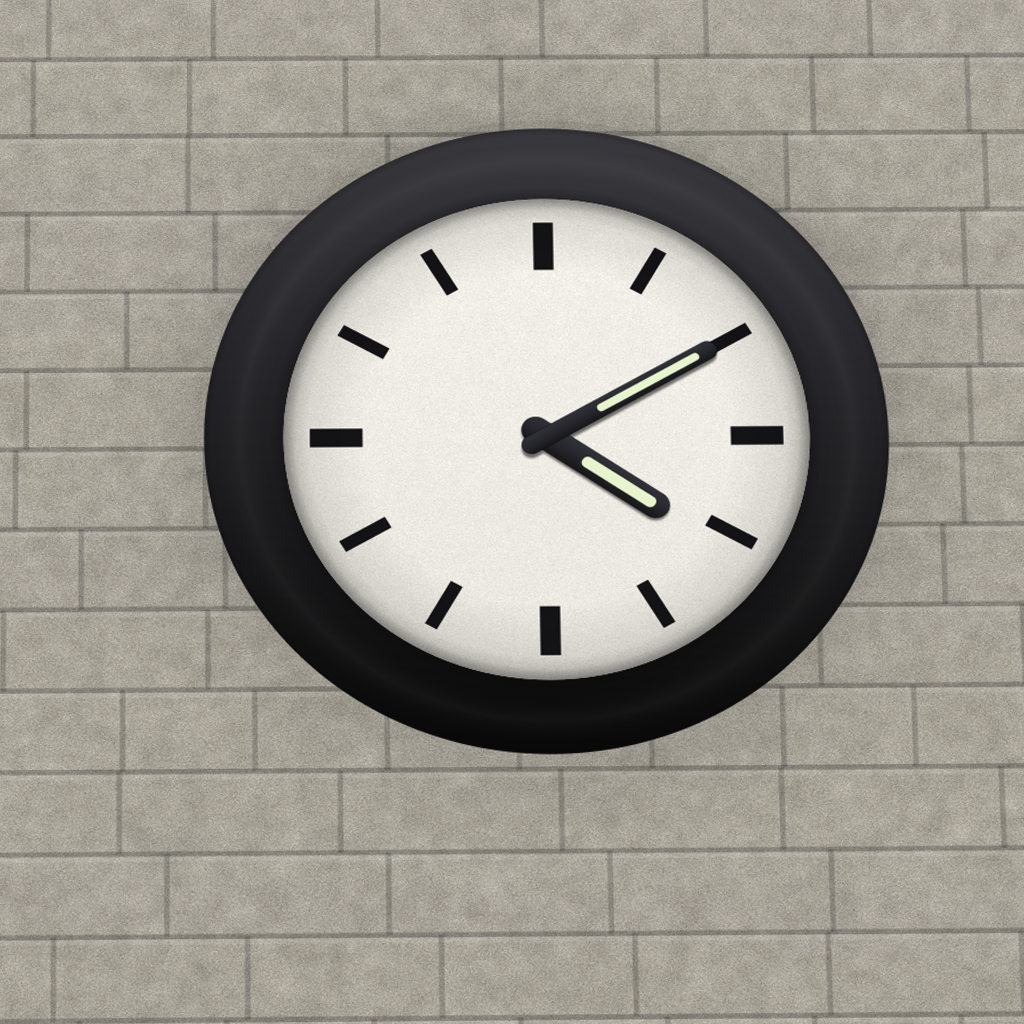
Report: {"hour": 4, "minute": 10}
